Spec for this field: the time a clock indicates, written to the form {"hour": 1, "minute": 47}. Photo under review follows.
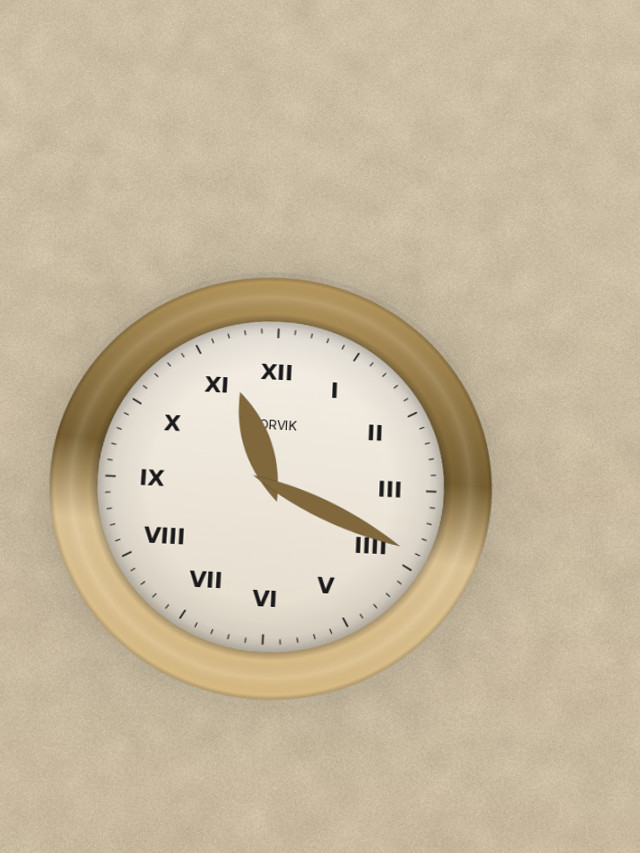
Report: {"hour": 11, "minute": 19}
